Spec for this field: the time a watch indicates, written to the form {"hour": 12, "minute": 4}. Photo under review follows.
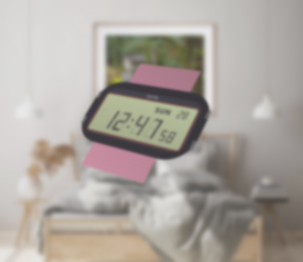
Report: {"hour": 12, "minute": 47}
